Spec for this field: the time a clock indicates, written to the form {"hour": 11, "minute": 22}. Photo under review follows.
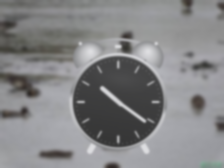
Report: {"hour": 10, "minute": 21}
